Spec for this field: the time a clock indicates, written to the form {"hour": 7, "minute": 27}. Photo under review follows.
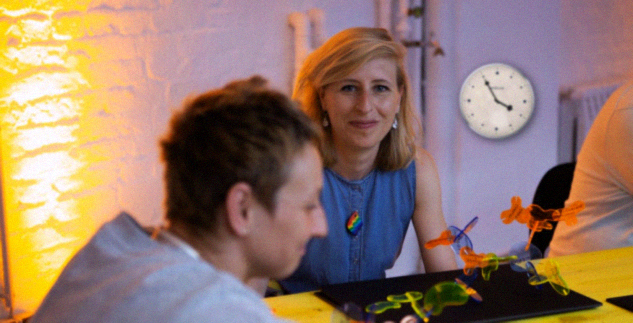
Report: {"hour": 3, "minute": 55}
